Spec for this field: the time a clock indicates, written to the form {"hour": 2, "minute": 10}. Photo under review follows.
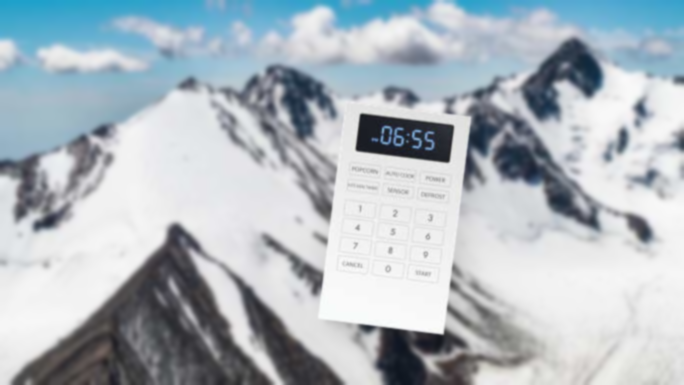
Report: {"hour": 6, "minute": 55}
